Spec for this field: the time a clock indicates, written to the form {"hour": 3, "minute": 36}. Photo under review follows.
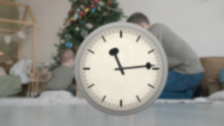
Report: {"hour": 11, "minute": 14}
